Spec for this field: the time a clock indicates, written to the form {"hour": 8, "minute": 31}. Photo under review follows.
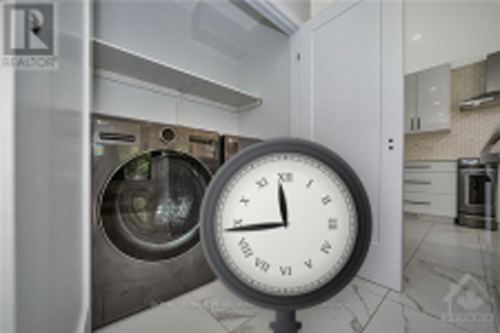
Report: {"hour": 11, "minute": 44}
